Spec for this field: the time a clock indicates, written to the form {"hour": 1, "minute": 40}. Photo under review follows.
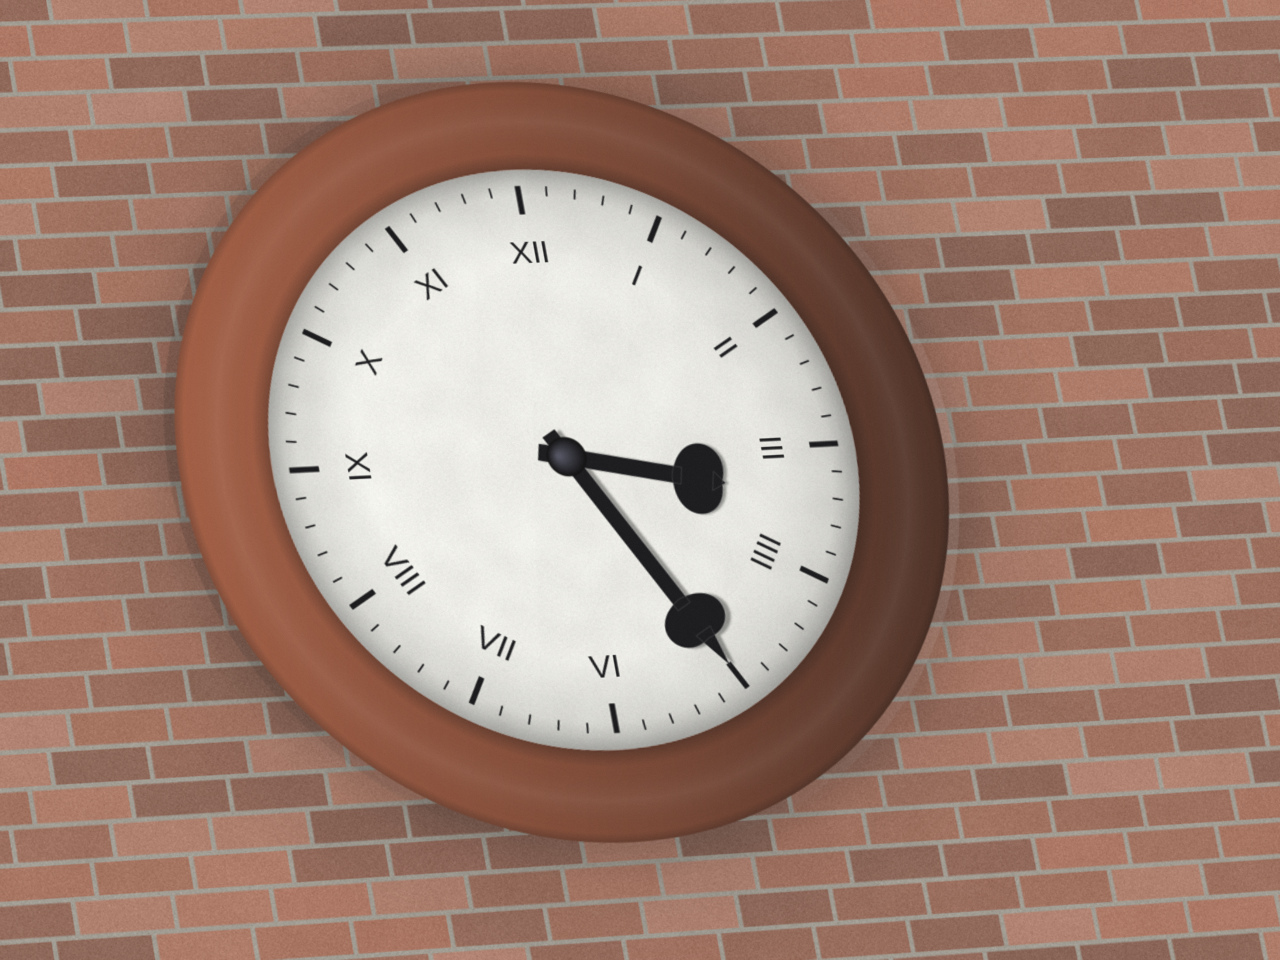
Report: {"hour": 3, "minute": 25}
